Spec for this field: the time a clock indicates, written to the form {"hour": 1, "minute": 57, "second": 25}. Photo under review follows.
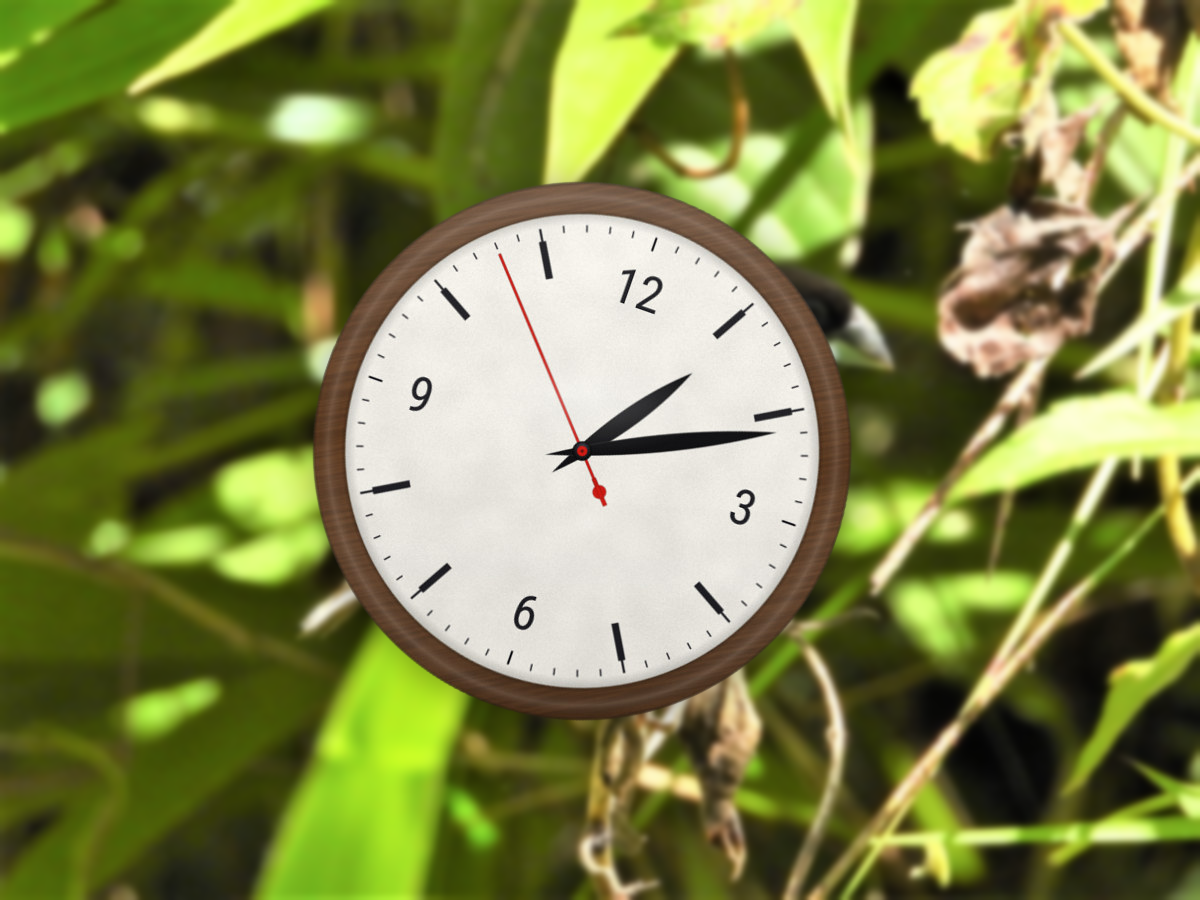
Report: {"hour": 1, "minute": 10, "second": 53}
